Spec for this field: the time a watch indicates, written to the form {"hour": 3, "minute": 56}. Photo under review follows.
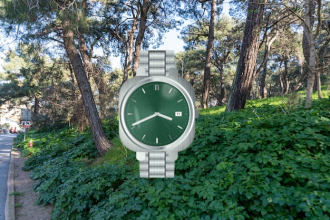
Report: {"hour": 3, "minute": 41}
